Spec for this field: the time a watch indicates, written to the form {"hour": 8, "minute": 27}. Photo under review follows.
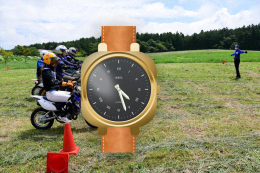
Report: {"hour": 4, "minute": 27}
